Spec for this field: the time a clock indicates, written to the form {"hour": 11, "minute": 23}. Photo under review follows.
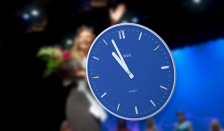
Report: {"hour": 10, "minute": 57}
